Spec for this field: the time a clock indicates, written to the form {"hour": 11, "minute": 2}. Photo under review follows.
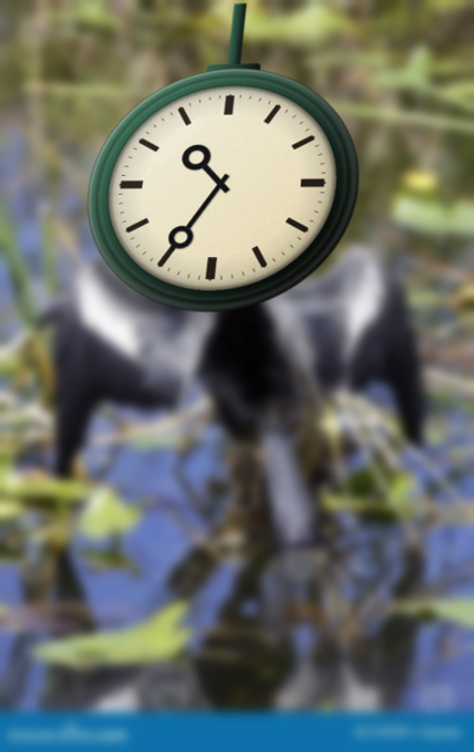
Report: {"hour": 10, "minute": 35}
